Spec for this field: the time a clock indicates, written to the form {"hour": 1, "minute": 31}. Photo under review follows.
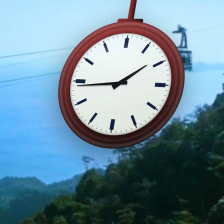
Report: {"hour": 1, "minute": 44}
